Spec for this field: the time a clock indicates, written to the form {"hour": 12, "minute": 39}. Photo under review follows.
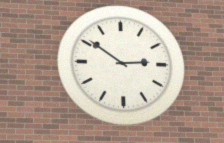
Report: {"hour": 2, "minute": 51}
